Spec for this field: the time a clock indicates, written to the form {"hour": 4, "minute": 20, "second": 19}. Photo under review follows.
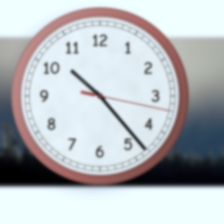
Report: {"hour": 10, "minute": 23, "second": 17}
